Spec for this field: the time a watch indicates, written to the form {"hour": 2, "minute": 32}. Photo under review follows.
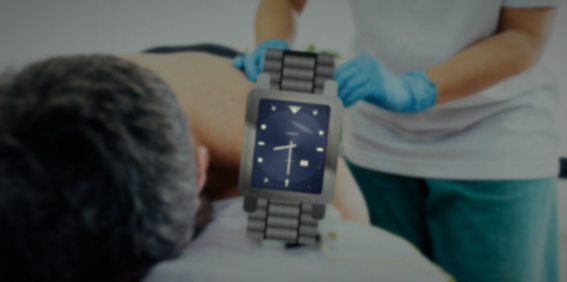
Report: {"hour": 8, "minute": 30}
